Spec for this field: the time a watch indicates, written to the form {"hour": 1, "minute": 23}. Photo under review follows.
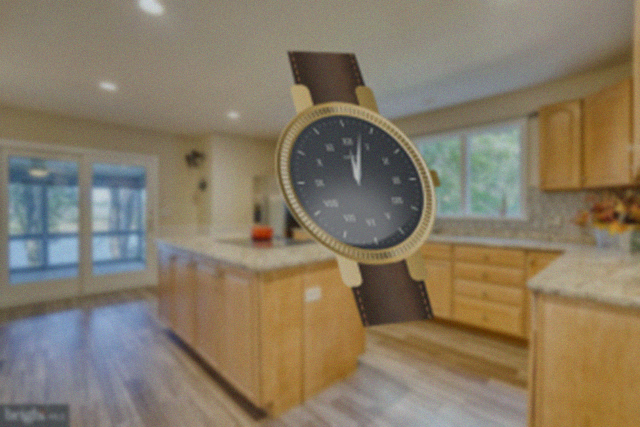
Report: {"hour": 12, "minute": 3}
